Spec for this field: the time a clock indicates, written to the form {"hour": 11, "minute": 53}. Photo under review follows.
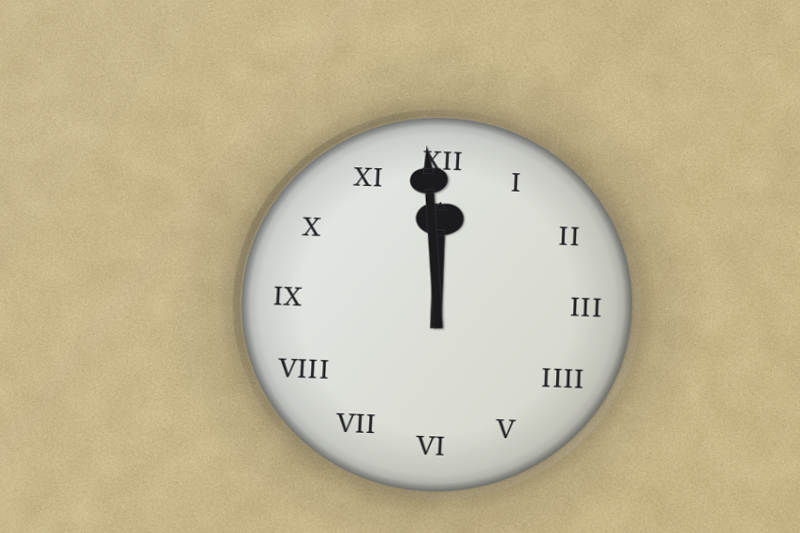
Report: {"hour": 11, "minute": 59}
